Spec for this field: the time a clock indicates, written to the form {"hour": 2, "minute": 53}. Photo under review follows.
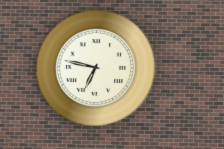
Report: {"hour": 6, "minute": 47}
